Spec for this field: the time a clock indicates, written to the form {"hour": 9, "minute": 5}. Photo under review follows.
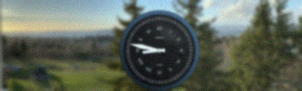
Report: {"hour": 8, "minute": 47}
